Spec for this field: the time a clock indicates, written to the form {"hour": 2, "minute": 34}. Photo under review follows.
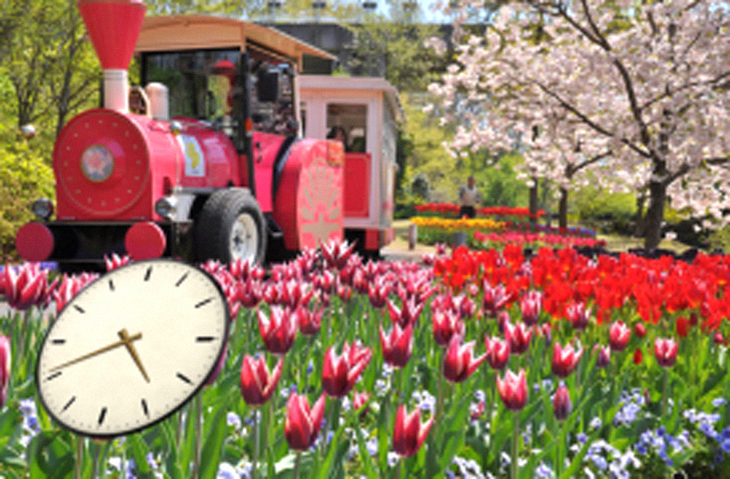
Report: {"hour": 4, "minute": 41}
